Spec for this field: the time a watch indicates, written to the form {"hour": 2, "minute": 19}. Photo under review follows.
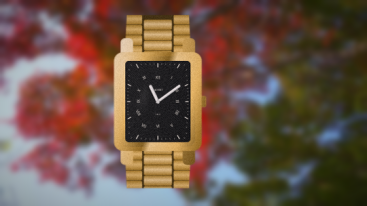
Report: {"hour": 11, "minute": 9}
